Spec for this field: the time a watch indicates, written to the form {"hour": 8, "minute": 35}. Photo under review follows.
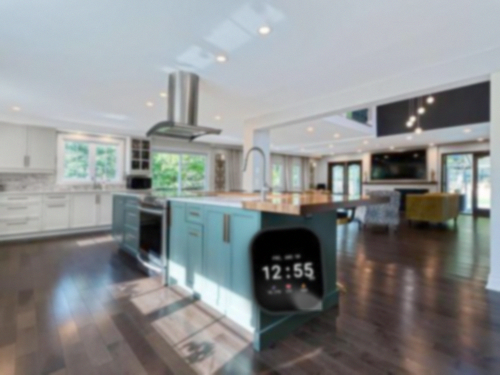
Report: {"hour": 12, "minute": 55}
